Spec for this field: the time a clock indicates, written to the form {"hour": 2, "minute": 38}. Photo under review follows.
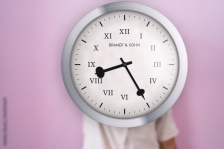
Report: {"hour": 8, "minute": 25}
